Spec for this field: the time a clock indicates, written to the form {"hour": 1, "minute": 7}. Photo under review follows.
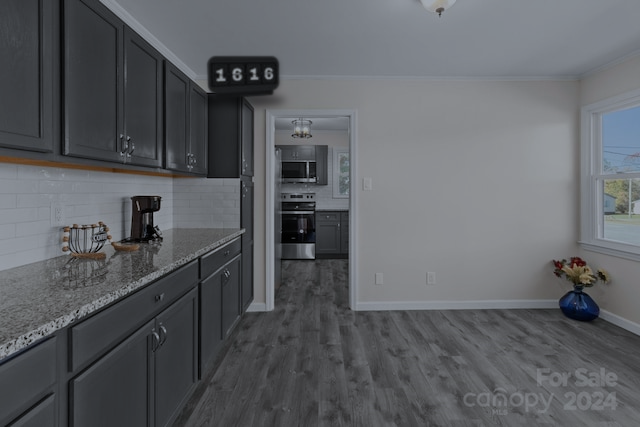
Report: {"hour": 16, "minute": 16}
